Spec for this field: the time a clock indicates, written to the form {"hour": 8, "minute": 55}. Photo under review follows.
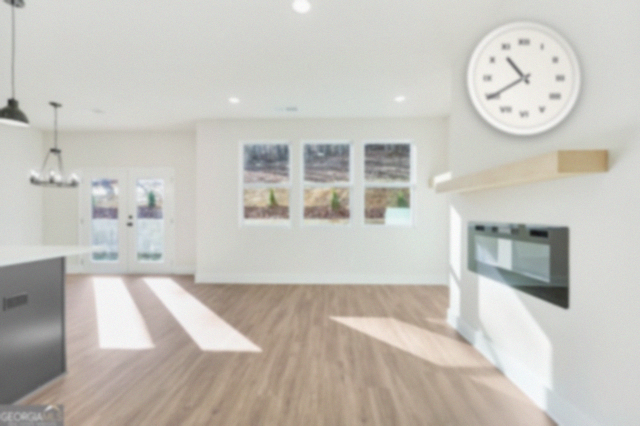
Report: {"hour": 10, "minute": 40}
